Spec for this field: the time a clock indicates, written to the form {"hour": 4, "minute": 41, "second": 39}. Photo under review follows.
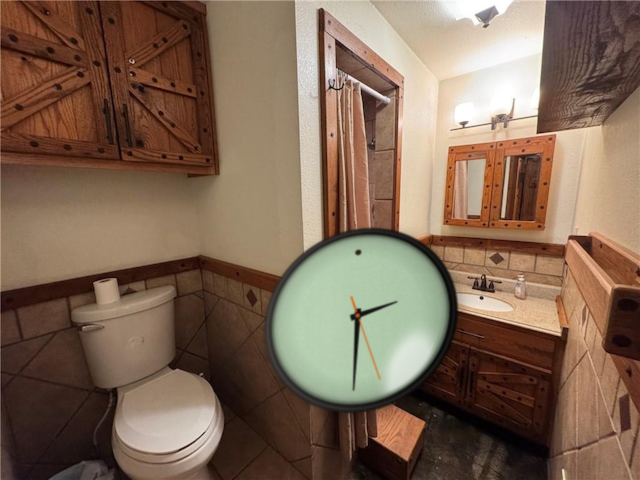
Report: {"hour": 2, "minute": 30, "second": 27}
